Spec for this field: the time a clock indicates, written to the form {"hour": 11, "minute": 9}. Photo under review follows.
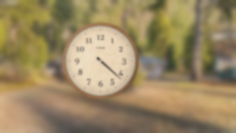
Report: {"hour": 4, "minute": 22}
